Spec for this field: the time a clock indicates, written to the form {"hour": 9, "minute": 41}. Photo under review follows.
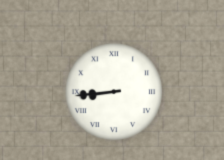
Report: {"hour": 8, "minute": 44}
